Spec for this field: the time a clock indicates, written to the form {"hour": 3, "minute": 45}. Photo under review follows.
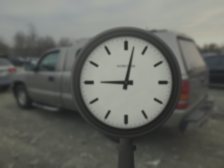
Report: {"hour": 9, "minute": 2}
